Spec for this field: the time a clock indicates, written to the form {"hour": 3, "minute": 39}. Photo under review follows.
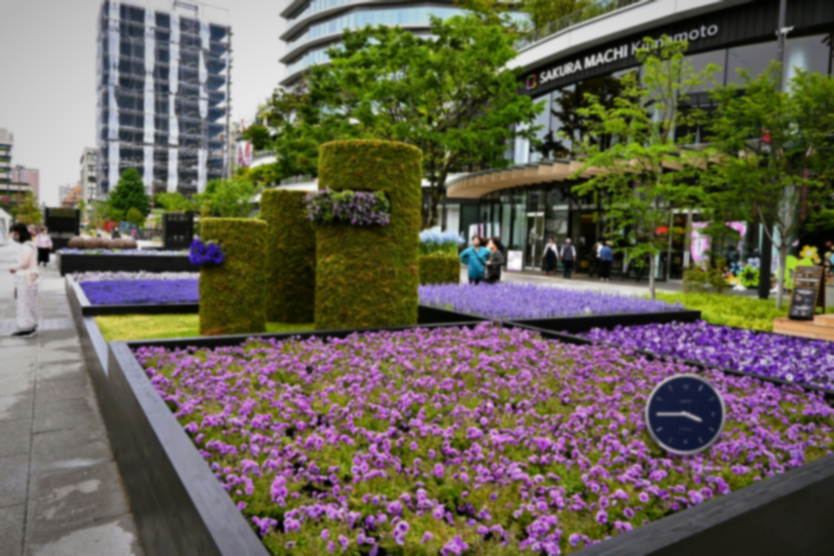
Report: {"hour": 3, "minute": 45}
